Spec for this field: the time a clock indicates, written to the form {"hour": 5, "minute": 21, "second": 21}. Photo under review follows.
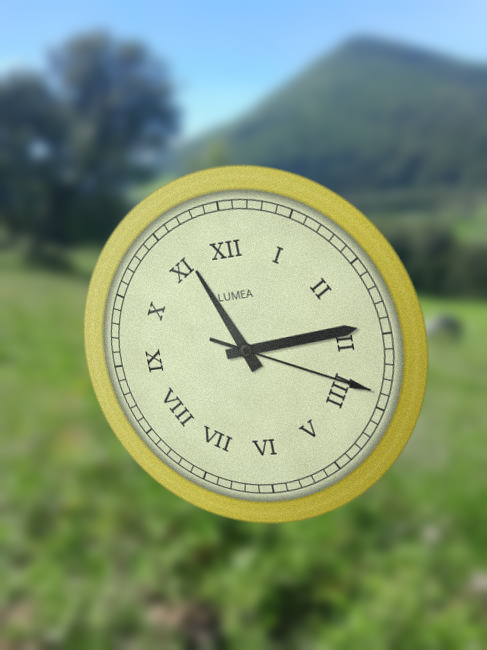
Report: {"hour": 11, "minute": 14, "second": 19}
